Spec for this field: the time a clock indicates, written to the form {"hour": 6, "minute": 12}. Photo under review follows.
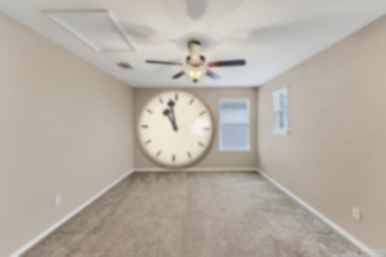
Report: {"hour": 10, "minute": 58}
